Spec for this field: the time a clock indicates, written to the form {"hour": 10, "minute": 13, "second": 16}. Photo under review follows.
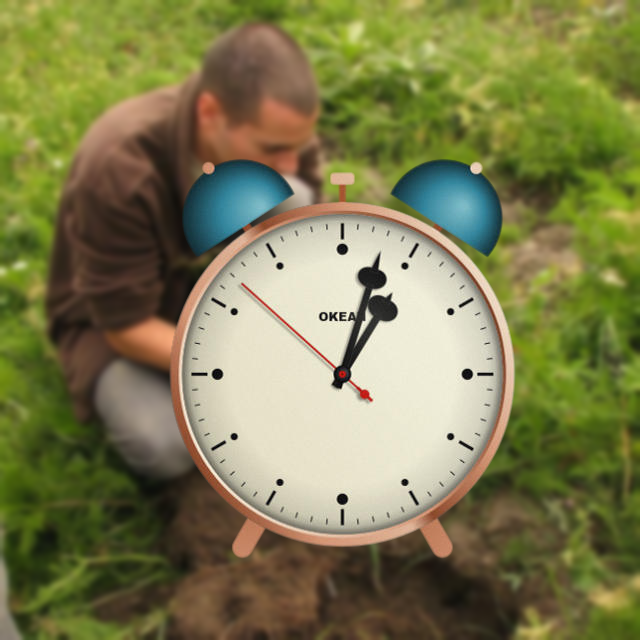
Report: {"hour": 1, "minute": 2, "second": 52}
